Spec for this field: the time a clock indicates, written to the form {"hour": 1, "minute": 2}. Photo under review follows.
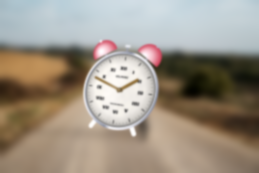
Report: {"hour": 1, "minute": 48}
